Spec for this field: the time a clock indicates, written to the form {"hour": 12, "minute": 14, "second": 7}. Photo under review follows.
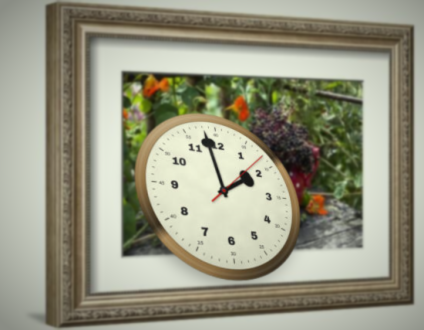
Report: {"hour": 1, "minute": 58, "second": 8}
